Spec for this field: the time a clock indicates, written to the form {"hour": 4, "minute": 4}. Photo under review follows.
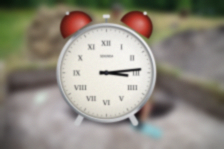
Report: {"hour": 3, "minute": 14}
